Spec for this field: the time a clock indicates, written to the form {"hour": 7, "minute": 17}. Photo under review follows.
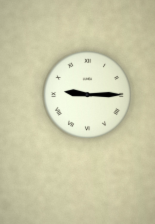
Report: {"hour": 9, "minute": 15}
